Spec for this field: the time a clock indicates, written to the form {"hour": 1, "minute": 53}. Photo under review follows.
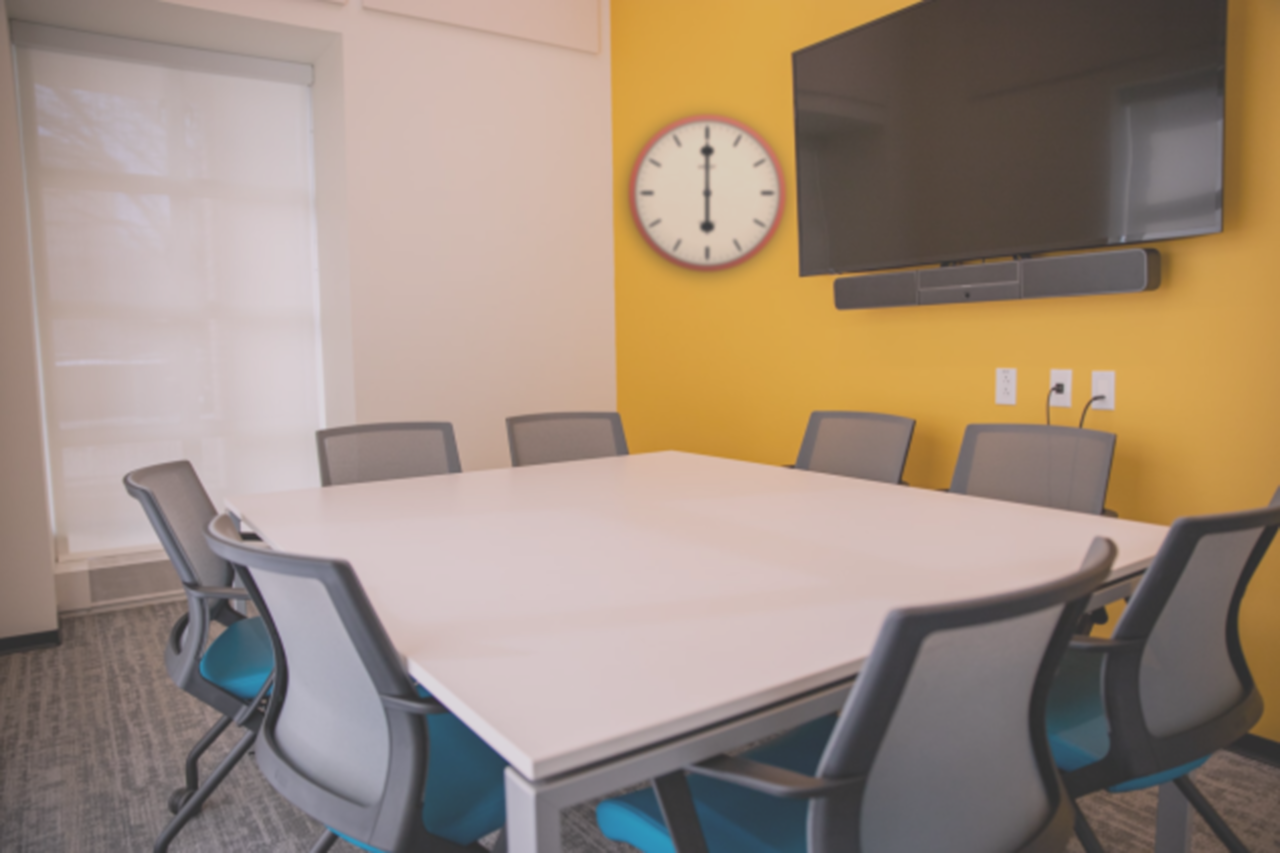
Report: {"hour": 6, "minute": 0}
